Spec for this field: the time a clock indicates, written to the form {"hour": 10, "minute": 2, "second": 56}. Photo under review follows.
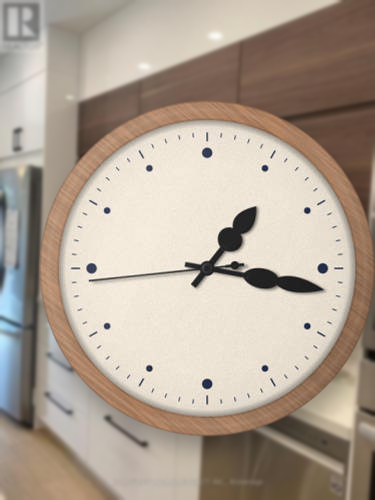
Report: {"hour": 1, "minute": 16, "second": 44}
